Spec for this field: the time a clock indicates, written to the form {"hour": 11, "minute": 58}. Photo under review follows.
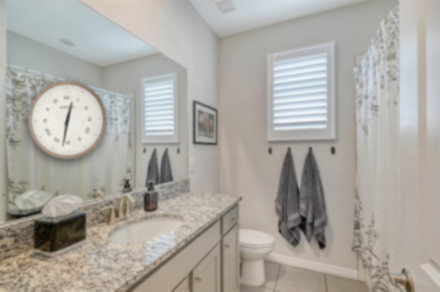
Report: {"hour": 12, "minute": 32}
